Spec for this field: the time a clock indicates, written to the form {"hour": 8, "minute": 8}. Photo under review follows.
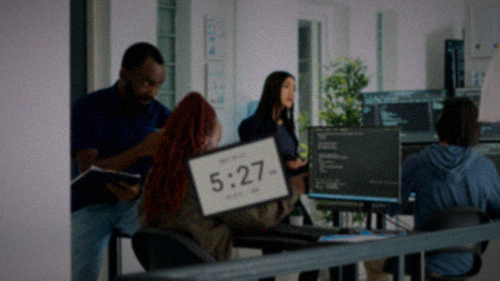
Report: {"hour": 5, "minute": 27}
